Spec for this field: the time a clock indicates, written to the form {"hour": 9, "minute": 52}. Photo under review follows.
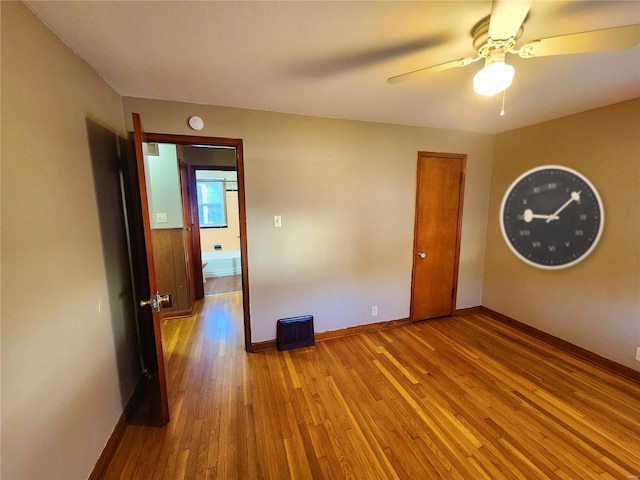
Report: {"hour": 9, "minute": 8}
